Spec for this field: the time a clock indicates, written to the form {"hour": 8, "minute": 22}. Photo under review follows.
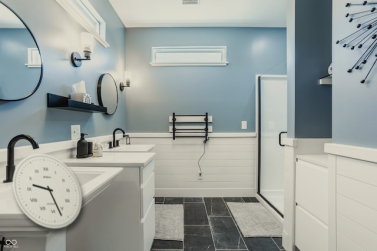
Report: {"hour": 9, "minute": 27}
